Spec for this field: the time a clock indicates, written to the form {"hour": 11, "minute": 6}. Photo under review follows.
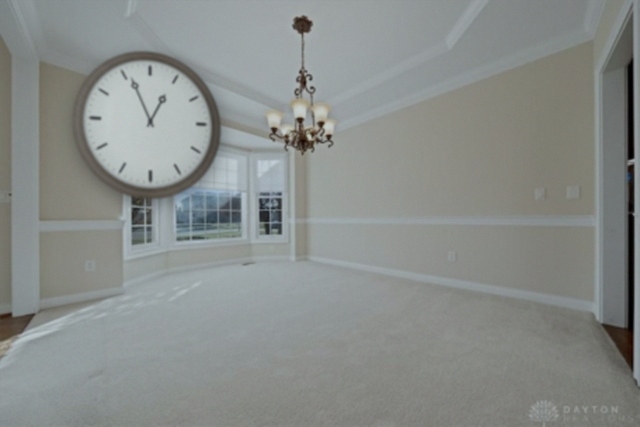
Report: {"hour": 12, "minute": 56}
